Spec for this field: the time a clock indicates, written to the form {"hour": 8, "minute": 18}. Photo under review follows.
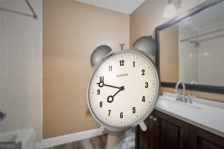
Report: {"hour": 7, "minute": 48}
